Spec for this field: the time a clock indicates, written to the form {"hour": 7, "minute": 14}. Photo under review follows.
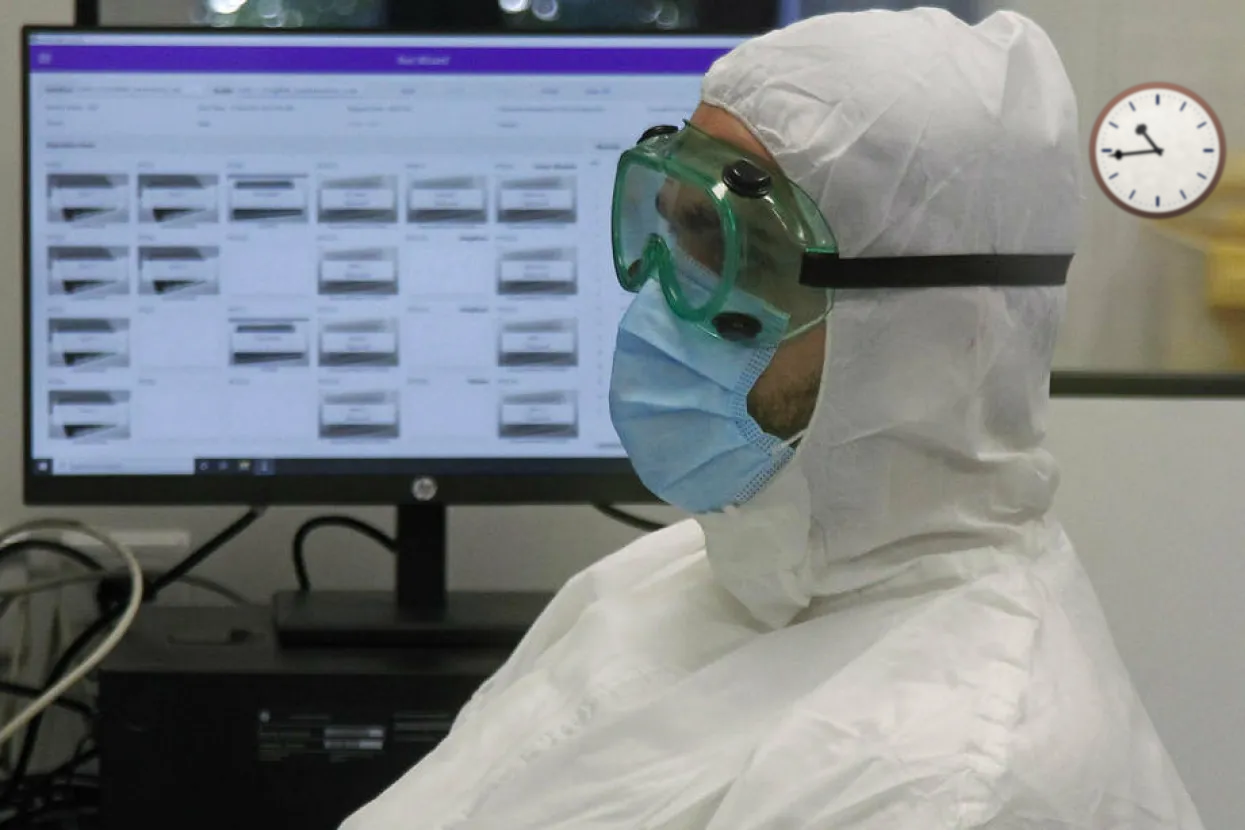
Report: {"hour": 10, "minute": 44}
